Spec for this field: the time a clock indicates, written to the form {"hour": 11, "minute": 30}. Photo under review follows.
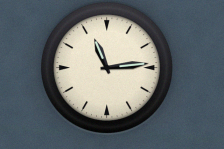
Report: {"hour": 11, "minute": 14}
